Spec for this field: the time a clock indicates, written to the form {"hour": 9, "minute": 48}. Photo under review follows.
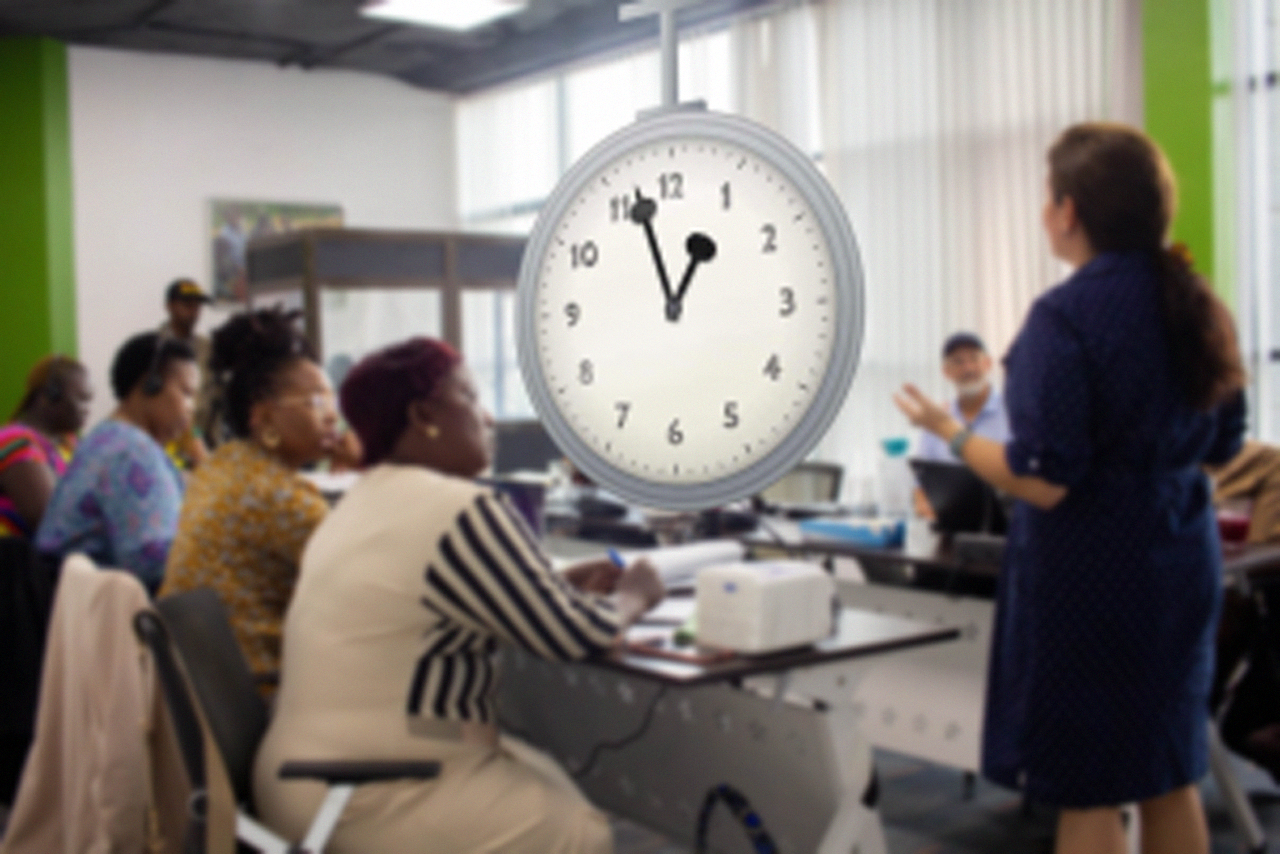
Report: {"hour": 12, "minute": 57}
